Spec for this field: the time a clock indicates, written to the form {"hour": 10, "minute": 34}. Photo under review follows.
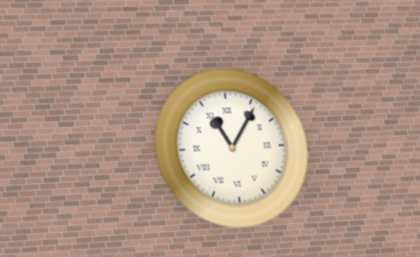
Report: {"hour": 11, "minute": 6}
